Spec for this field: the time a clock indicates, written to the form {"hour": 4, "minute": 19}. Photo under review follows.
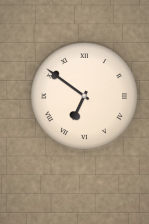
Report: {"hour": 6, "minute": 51}
